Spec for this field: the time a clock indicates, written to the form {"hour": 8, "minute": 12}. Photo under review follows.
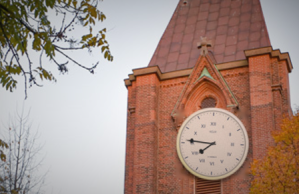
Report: {"hour": 7, "minute": 46}
